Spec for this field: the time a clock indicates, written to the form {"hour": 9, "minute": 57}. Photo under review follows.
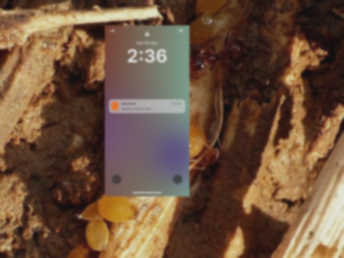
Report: {"hour": 2, "minute": 36}
